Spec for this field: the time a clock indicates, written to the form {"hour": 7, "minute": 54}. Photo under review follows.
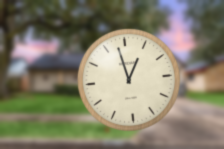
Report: {"hour": 12, "minute": 58}
